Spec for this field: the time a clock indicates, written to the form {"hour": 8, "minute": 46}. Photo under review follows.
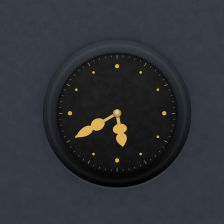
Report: {"hour": 5, "minute": 40}
